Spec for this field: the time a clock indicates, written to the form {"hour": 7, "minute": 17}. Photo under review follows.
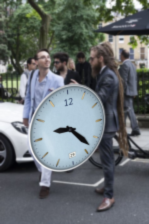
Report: {"hour": 9, "minute": 23}
